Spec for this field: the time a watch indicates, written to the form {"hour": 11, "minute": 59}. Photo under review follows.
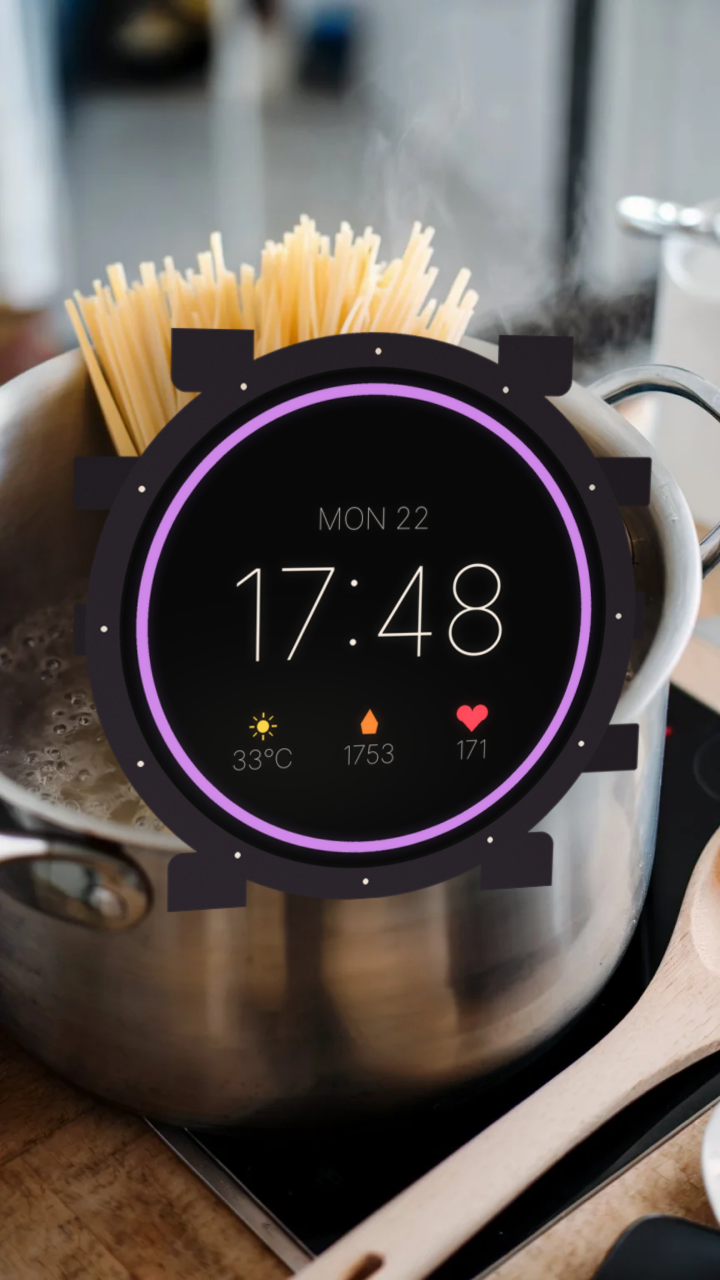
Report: {"hour": 17, "minute": 48}
